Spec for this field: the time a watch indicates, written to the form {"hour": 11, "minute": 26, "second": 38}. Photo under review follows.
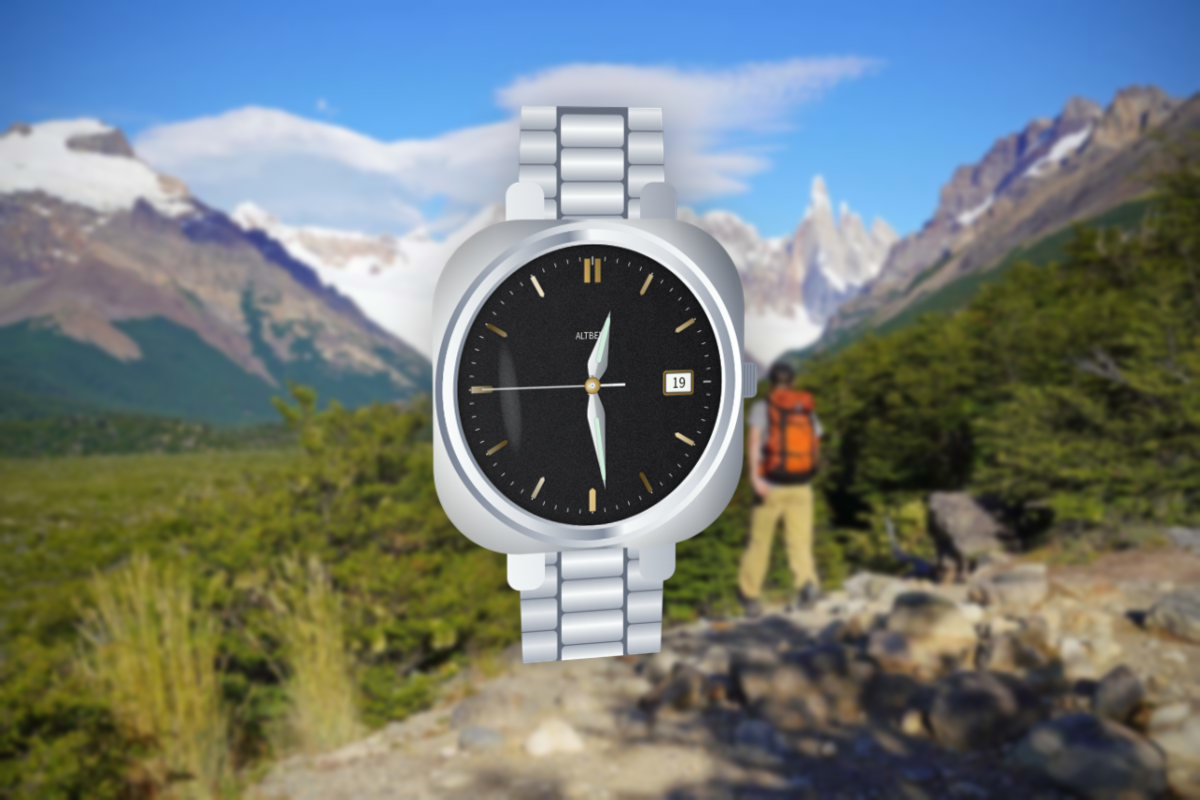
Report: {"hour": 12, "minute": 28, "second": 45}
